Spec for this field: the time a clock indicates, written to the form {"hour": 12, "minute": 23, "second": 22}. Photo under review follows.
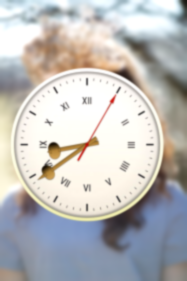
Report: {"hour": 8, "minute": 39, "second": 5}
